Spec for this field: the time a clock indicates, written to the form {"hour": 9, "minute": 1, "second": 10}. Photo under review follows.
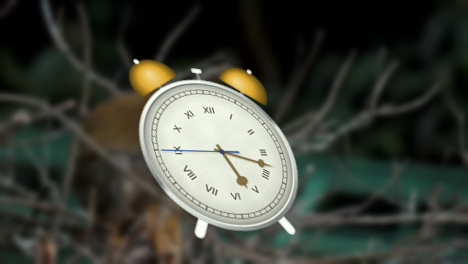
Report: {"hour": 5, "minute": 17, "second": 45}
